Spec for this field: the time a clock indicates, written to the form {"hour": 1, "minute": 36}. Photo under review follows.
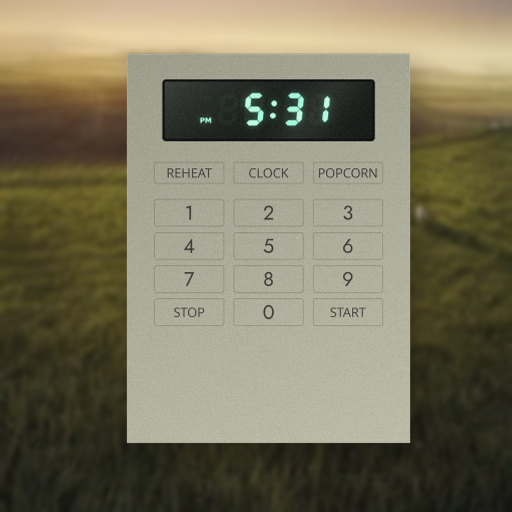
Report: {"hour": 5, "minute": 31}
